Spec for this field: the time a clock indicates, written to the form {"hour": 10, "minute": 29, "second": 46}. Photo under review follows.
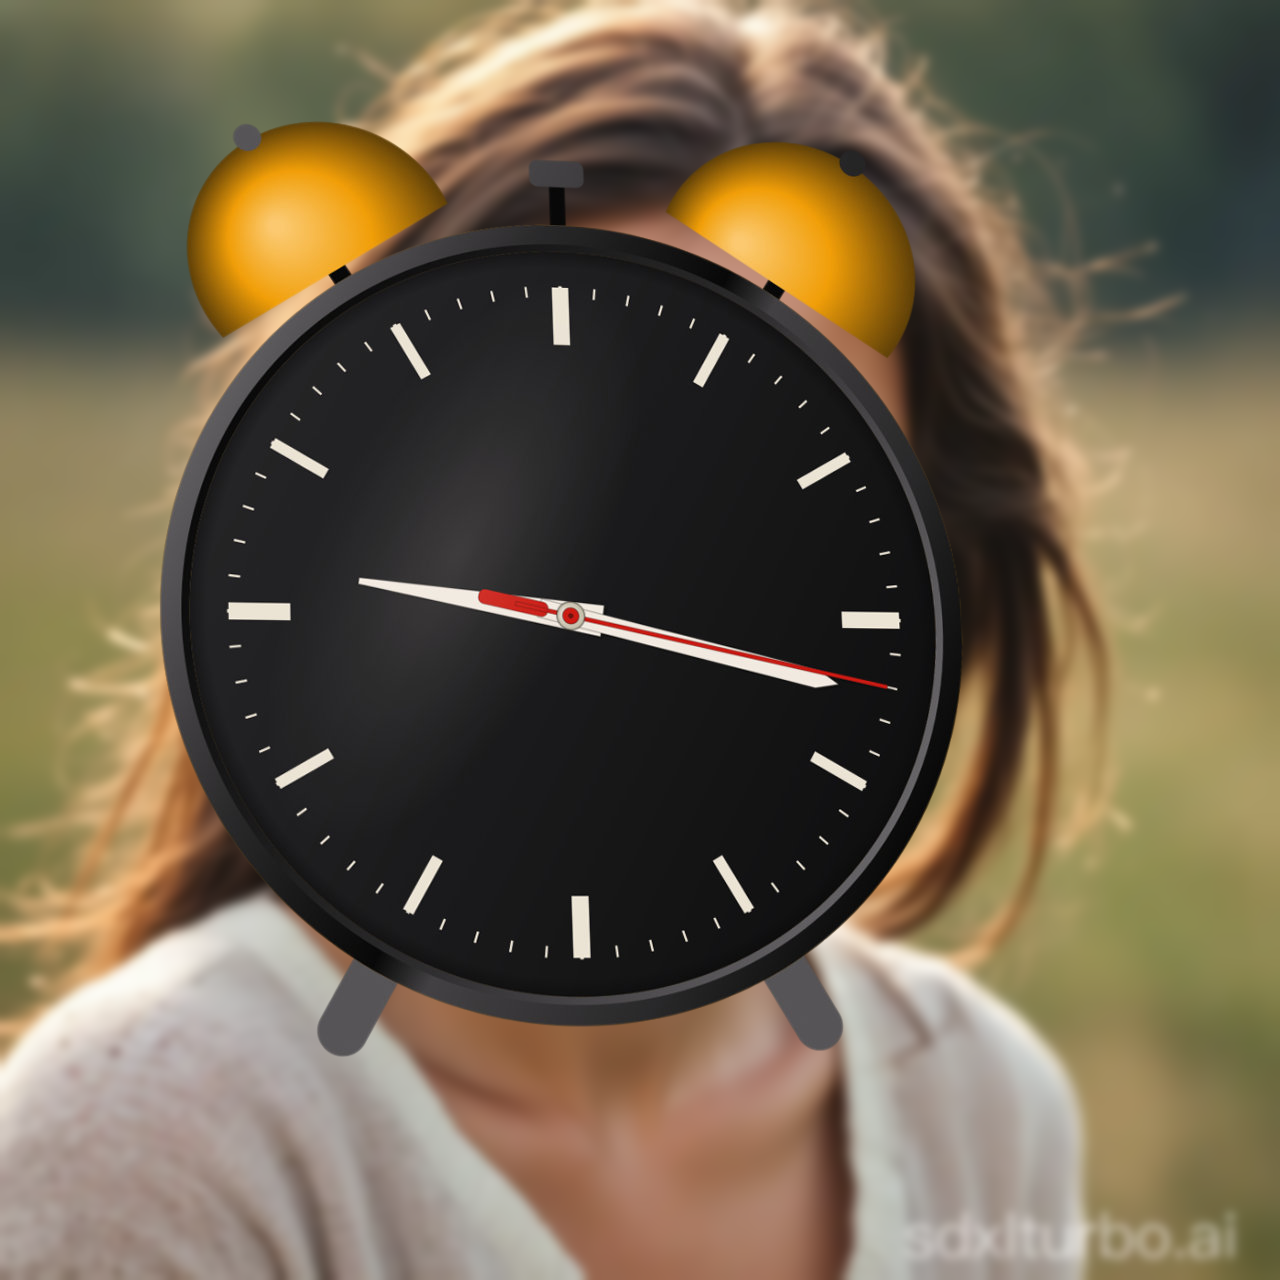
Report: {"hour": 9, "minute": 17, "second": 17}
